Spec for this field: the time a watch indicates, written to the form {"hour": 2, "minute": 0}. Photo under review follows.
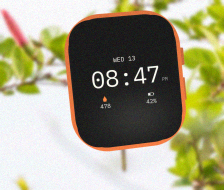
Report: {"hour": 8, "minute": 47}
